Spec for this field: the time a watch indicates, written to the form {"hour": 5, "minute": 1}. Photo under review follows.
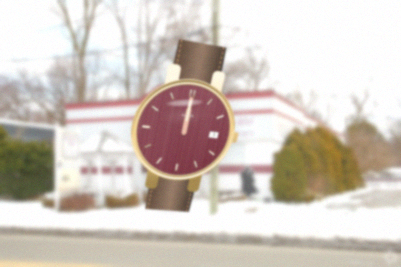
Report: {"hour": 12, "minute": 0}
